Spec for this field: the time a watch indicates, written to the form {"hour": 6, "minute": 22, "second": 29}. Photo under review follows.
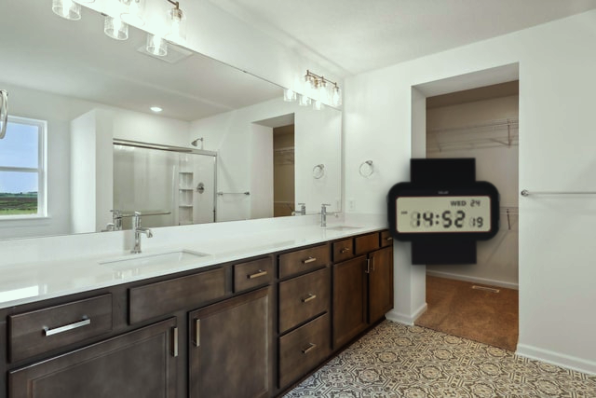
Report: {"hour": 14, "minute": 52, "second": 19}
